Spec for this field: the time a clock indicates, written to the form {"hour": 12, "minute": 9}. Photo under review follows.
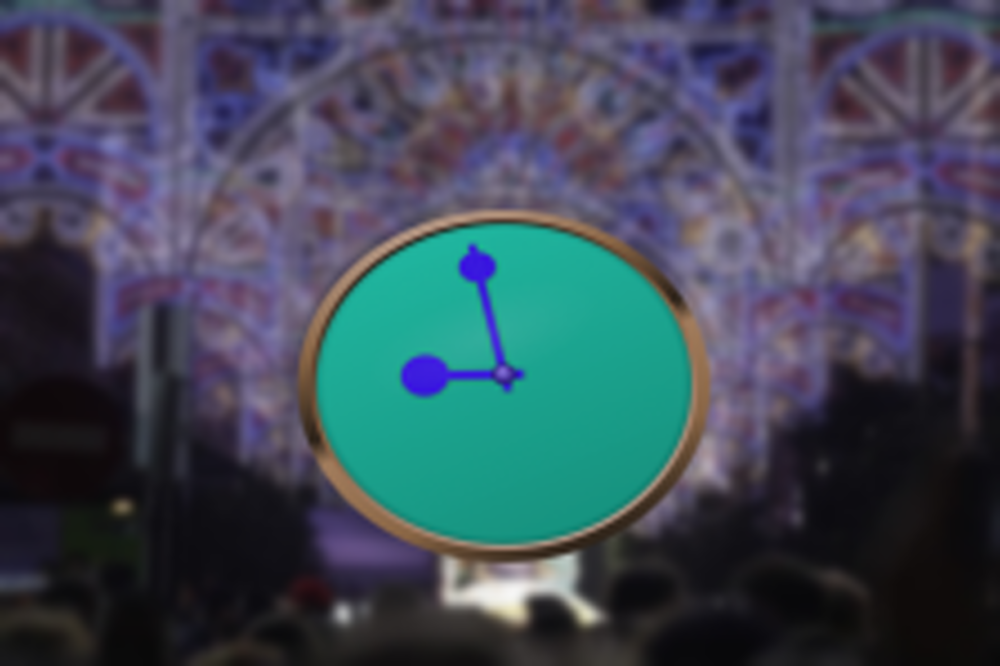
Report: {"hour": 8, "minute": 58}
